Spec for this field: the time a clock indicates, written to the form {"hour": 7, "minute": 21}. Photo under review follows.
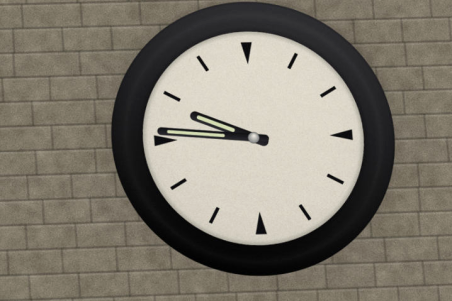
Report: {"hour": 9, "minute": 46}
